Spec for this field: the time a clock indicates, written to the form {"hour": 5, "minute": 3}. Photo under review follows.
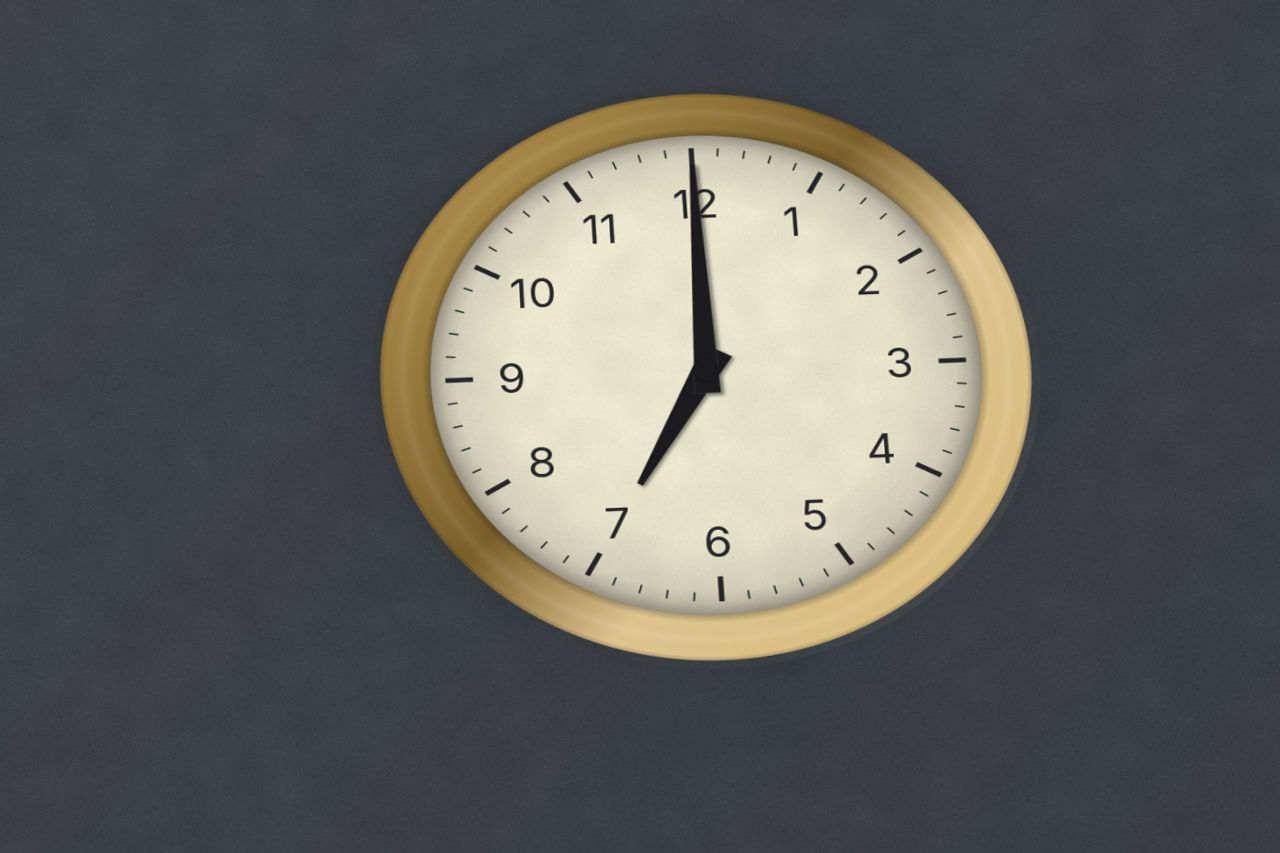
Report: {"hour": 7, "minute": 0}
